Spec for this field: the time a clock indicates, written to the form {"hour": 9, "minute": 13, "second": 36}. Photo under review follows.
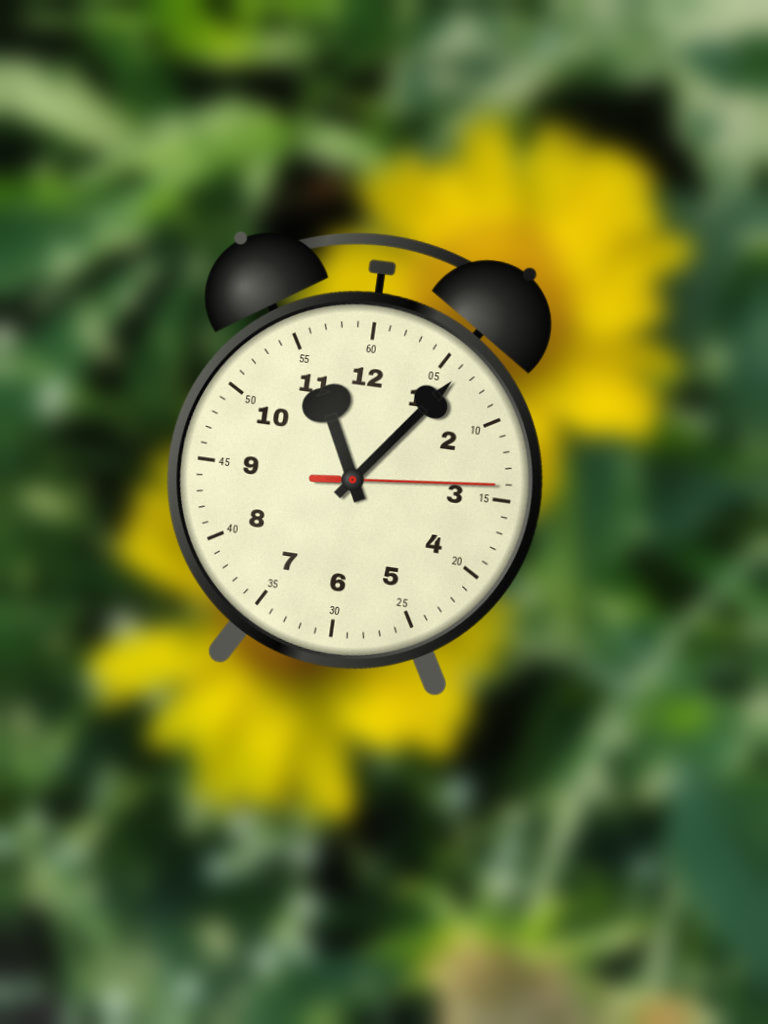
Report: {"hour": 11, "minute": 6, "second": 14}
